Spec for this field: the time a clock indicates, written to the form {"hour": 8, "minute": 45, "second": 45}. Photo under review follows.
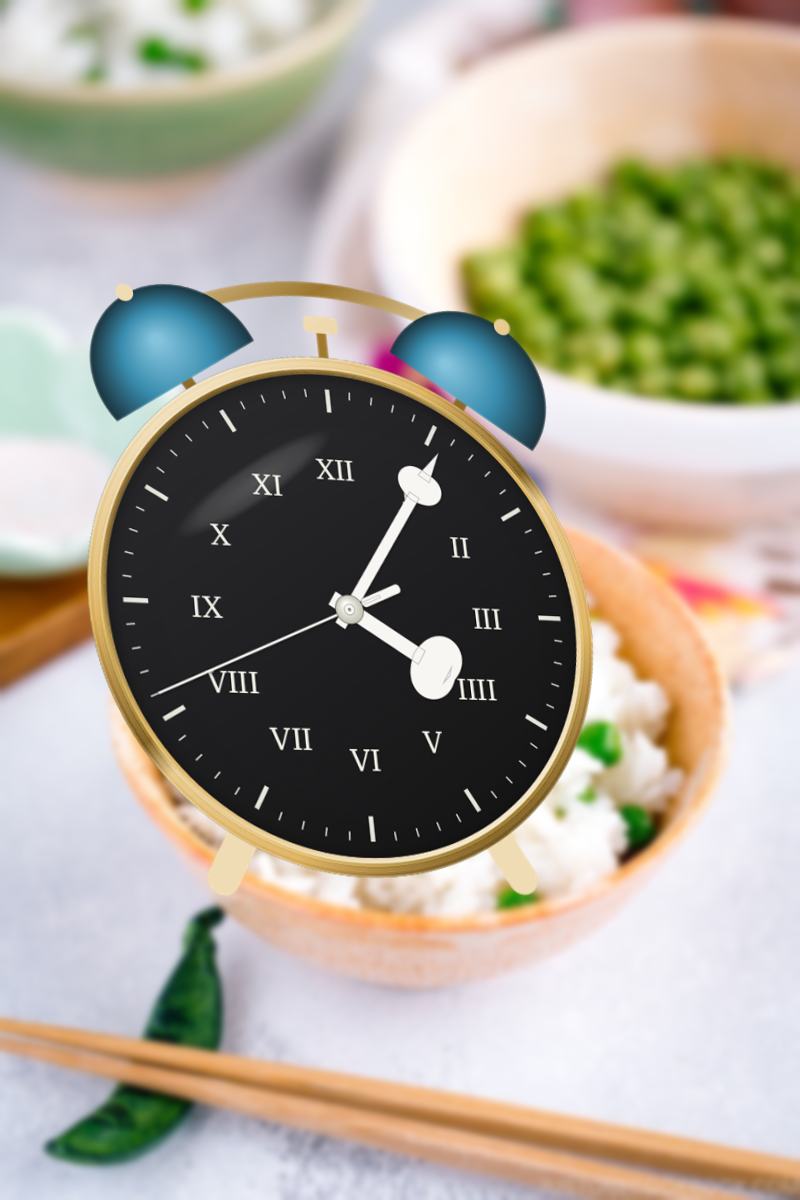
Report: {"hour": 4, "minute": 5, "second": 41}
